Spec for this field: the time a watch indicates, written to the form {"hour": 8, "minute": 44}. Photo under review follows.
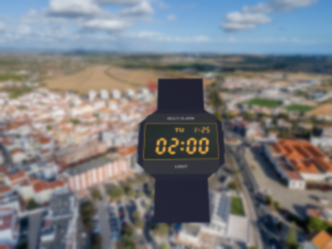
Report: {"hour": 2, "minute": 0}
